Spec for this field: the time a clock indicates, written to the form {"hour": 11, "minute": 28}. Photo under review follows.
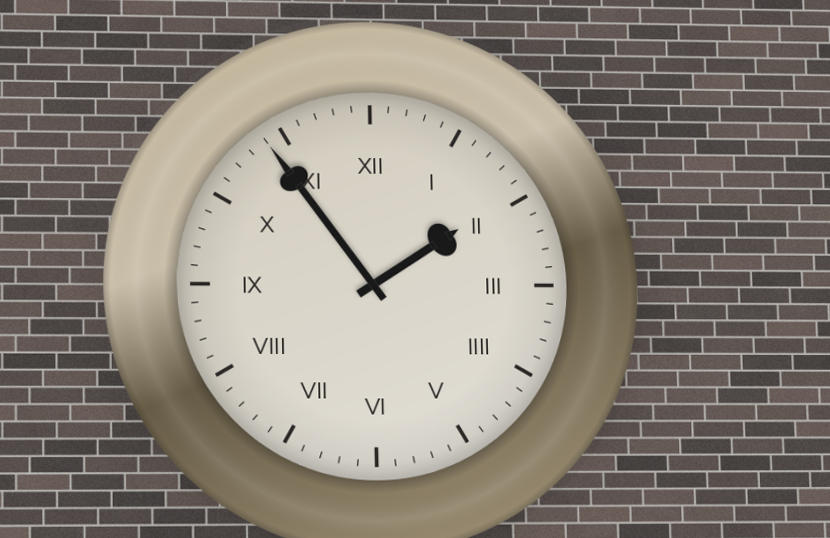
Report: {"hour": 1, "minute": 54}
